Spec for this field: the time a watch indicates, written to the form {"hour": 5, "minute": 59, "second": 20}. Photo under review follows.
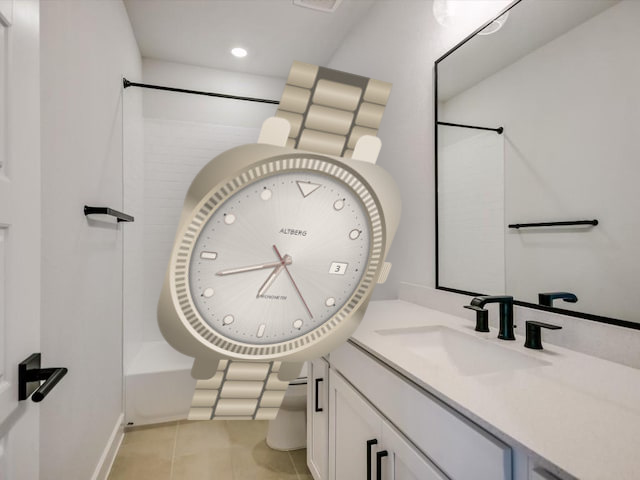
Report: {"hour": 6, "minute": 42, "second": 23}
